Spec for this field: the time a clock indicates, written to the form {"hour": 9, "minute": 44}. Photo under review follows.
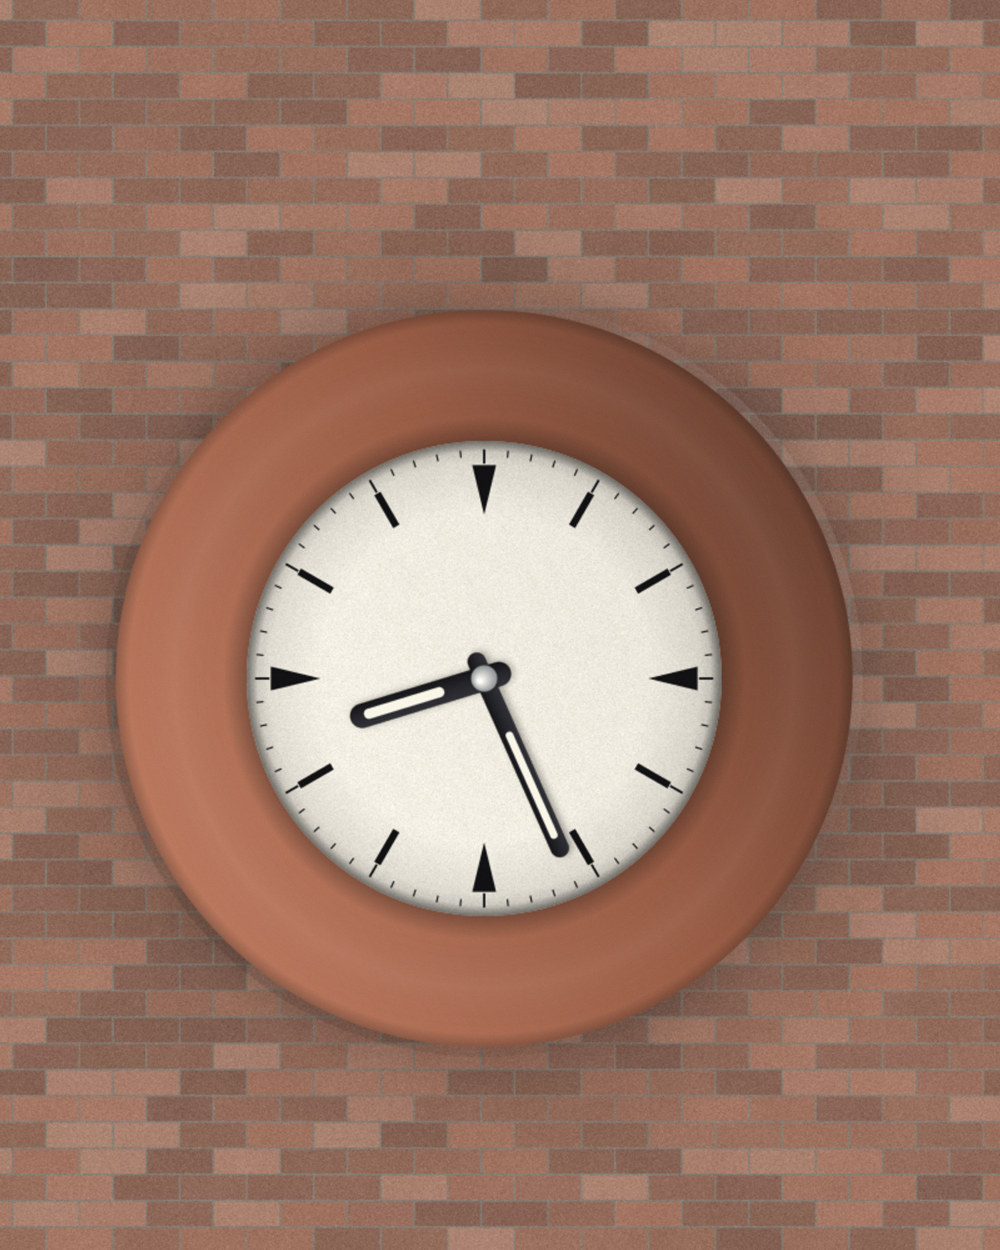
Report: {"hour": 8, "minute": 26}
